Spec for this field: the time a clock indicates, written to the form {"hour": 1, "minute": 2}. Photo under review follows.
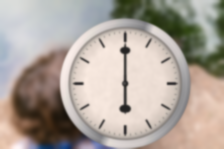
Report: {"hour": 6, "minute": 0}
